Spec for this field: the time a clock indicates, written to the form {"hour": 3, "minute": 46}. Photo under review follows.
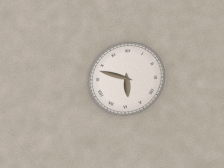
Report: {"hour": 5, "minute": 48}
